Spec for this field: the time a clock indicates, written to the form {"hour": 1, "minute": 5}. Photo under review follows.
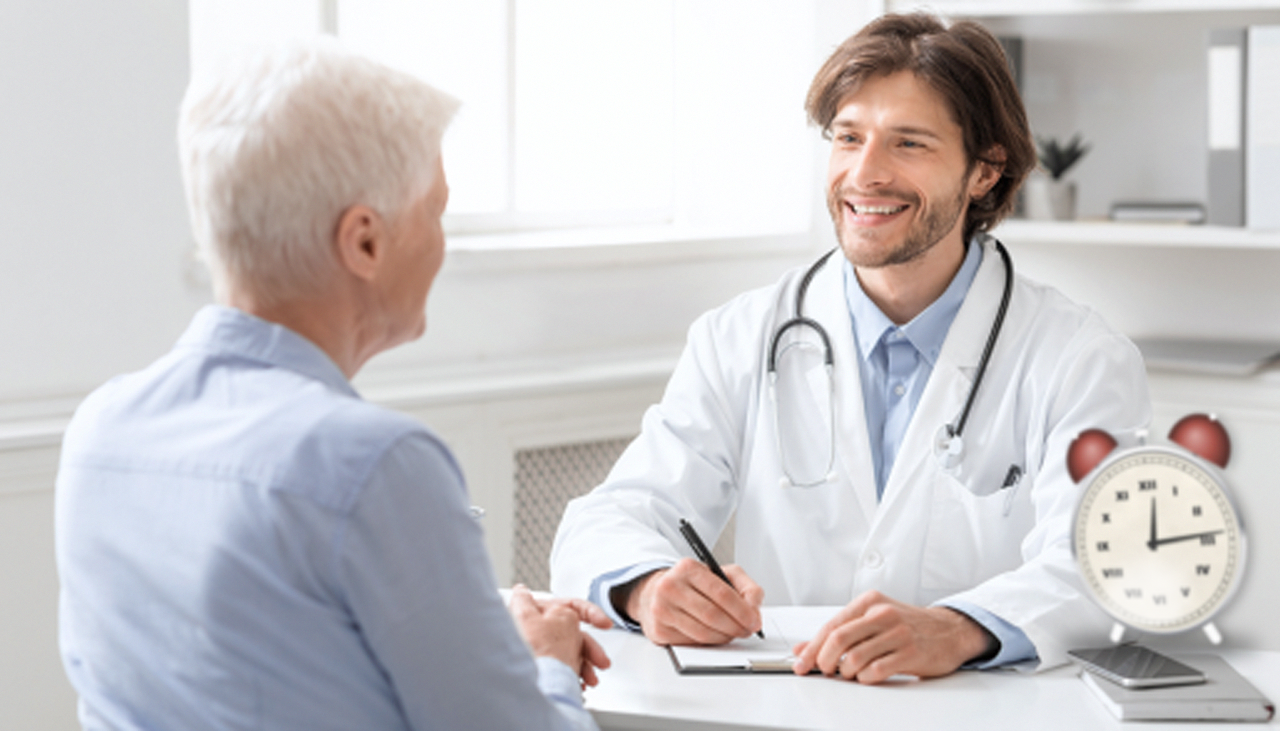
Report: {"hour": 12, "minute": 14}
